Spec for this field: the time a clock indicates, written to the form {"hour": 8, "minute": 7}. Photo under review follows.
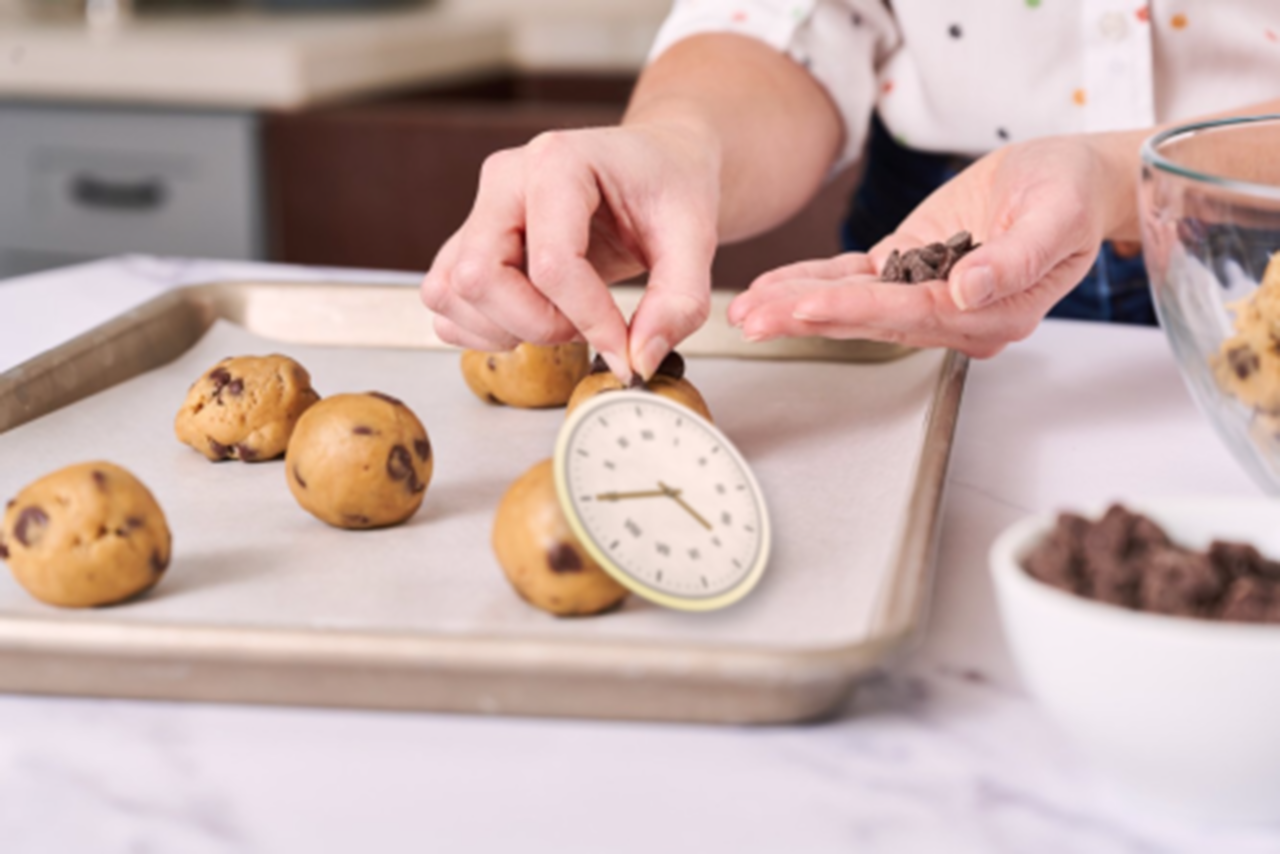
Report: {"hour": 4, "minute": 45}
